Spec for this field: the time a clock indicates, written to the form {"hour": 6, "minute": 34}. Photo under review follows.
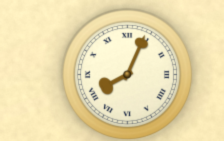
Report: {"hour": 8, "minute": 4}
